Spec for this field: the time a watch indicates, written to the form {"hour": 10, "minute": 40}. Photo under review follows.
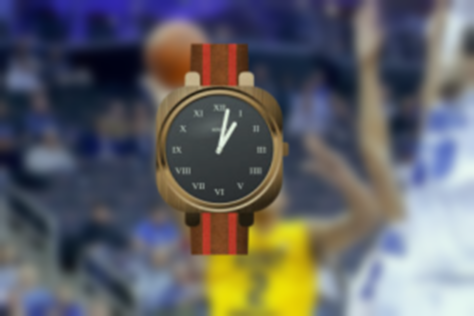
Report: {"hour": 1, "minute": 2}
